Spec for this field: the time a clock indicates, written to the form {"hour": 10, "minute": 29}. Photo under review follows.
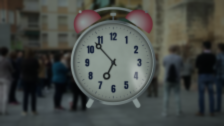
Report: {"hour": 6, "minute": 53}
